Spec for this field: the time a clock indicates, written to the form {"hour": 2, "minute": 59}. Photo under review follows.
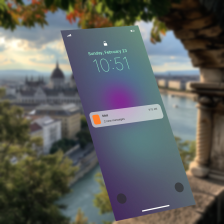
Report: {"hour": 10, "minute": 51}
